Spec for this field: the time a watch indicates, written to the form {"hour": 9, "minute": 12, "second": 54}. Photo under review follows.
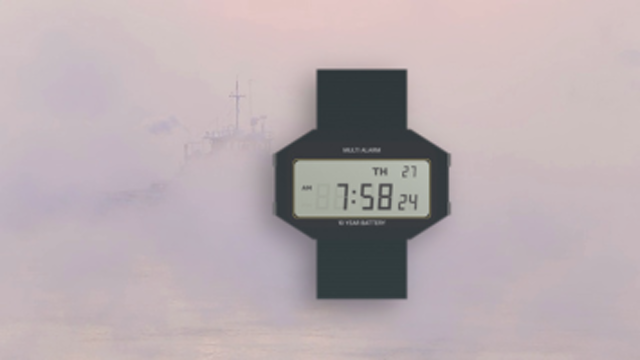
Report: {"hour": 7, "minute": 58, "second": 24}
